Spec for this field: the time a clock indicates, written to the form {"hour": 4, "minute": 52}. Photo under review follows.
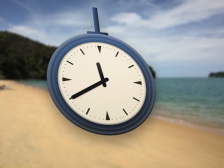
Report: {"hour": 11, "minute": 40}
